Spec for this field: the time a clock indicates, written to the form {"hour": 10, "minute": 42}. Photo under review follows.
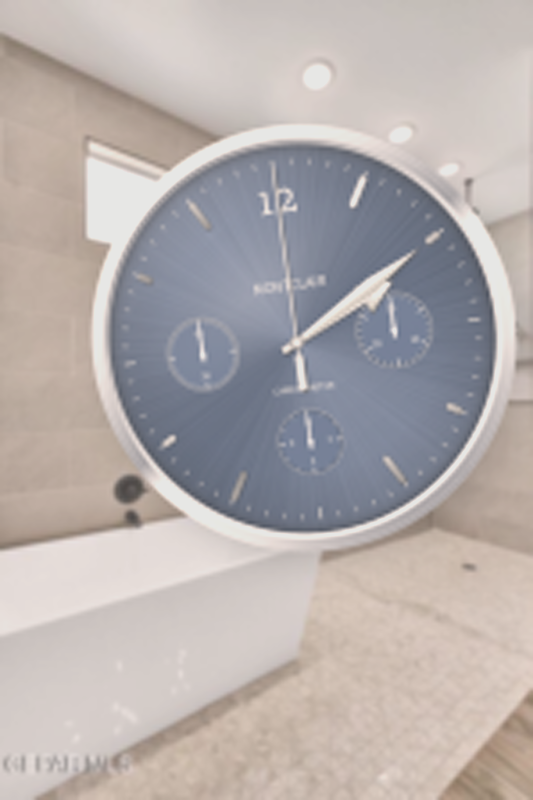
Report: {"hour": 2, "minute": 10}
